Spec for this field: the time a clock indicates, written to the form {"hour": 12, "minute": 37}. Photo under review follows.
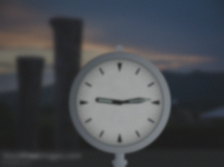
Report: {"hour": 9, "minute": 14}
